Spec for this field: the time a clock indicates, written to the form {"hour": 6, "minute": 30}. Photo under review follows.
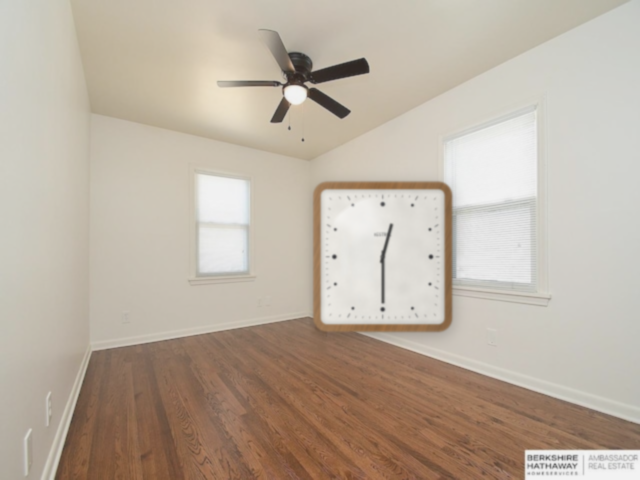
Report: {"hour": 12, "minute": 30}
